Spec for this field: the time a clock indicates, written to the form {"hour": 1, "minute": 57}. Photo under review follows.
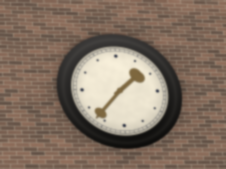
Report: {"hour": 1, "minute": 37}
